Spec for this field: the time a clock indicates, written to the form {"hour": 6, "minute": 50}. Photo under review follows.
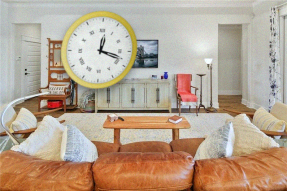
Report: {"hour": 12, "minute": 18}
